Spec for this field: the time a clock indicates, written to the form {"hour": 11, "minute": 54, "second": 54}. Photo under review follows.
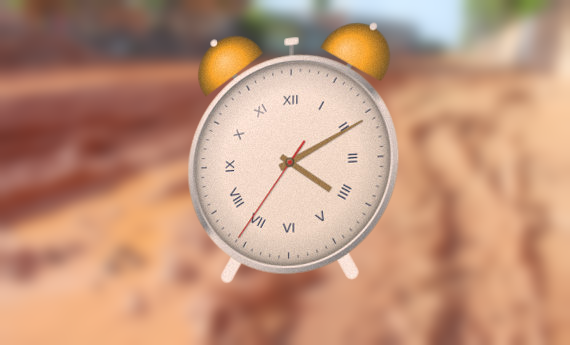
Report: {"hour": 4, "minute": 10, "second": 36}
